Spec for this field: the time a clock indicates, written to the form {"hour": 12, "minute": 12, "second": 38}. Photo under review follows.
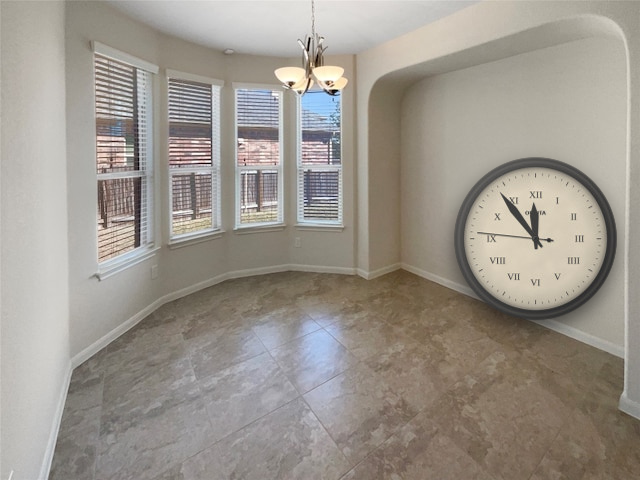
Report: {"hour": 11, "minute": 53, "second": 46}
